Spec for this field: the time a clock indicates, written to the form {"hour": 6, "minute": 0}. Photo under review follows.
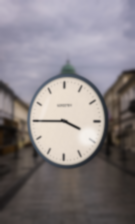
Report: {"hour": 3, "minute": 45}
